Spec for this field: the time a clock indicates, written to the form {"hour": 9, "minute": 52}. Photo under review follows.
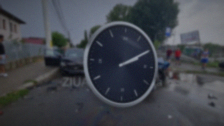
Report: {"hour": 2, "minute": 10}
